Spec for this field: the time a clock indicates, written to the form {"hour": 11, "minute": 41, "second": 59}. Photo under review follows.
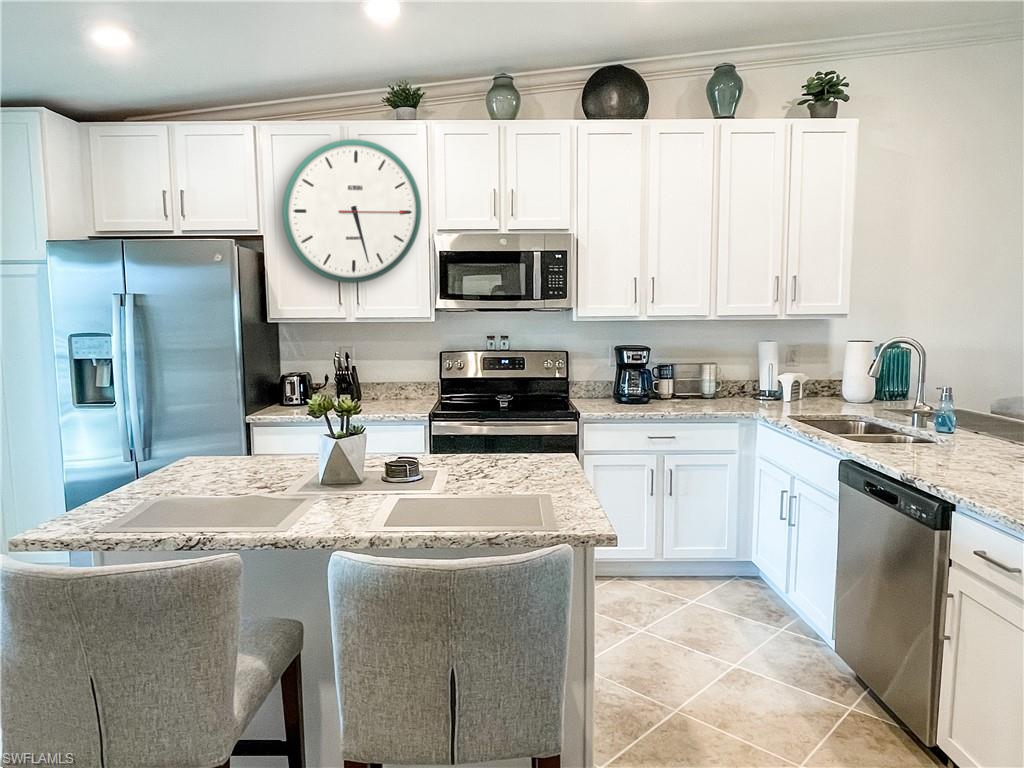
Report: {"hour": 5, "minute": 27, "second": 15}
